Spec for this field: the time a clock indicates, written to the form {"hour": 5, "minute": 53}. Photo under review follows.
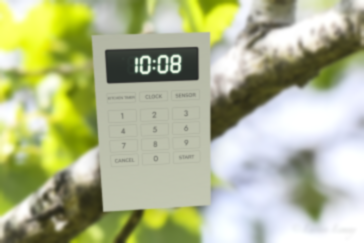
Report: {"hour": 10, "minute": 8}
